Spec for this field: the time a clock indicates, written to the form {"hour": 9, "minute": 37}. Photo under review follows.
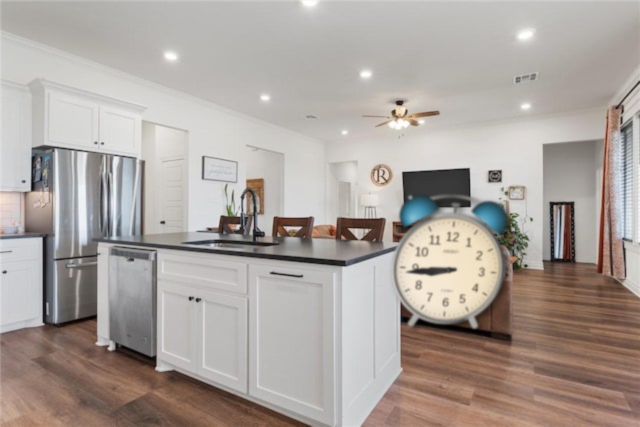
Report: {"hour": 8, "minute": 44}
